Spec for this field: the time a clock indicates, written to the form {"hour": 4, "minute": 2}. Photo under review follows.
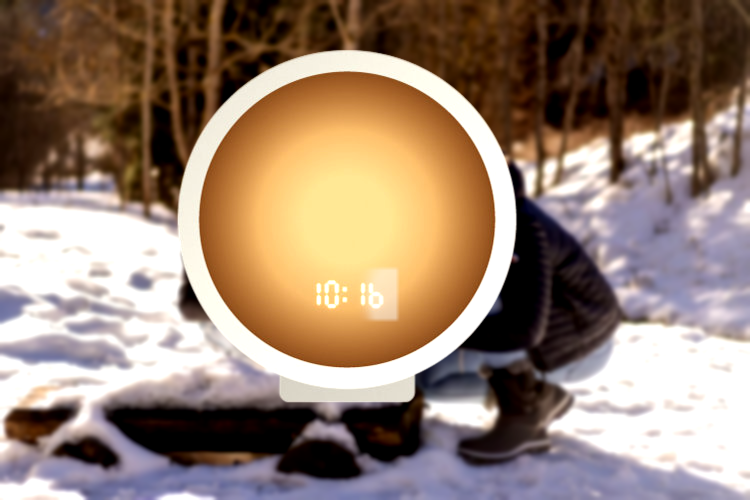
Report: {"hour": 10, "minute": 16}
